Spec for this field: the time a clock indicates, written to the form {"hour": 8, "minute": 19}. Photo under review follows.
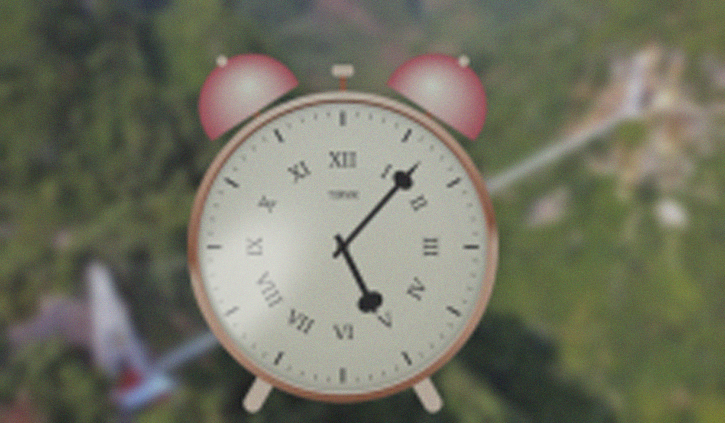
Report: {"hour": 5, "minute": 7}
